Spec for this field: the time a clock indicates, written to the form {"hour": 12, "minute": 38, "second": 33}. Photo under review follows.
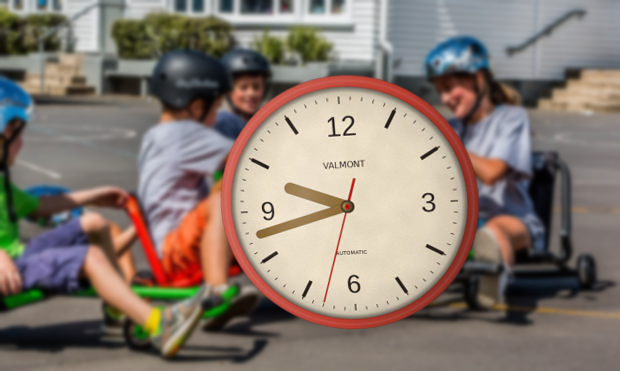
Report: {"hour": 9, "minute": 42, "second": 33}
